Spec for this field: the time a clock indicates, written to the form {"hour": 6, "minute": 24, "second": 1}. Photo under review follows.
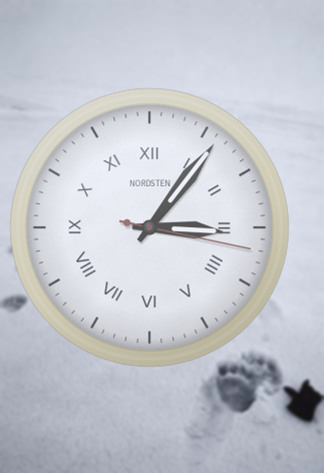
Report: {"hour": 3, "minute": 6, "second": 17}
